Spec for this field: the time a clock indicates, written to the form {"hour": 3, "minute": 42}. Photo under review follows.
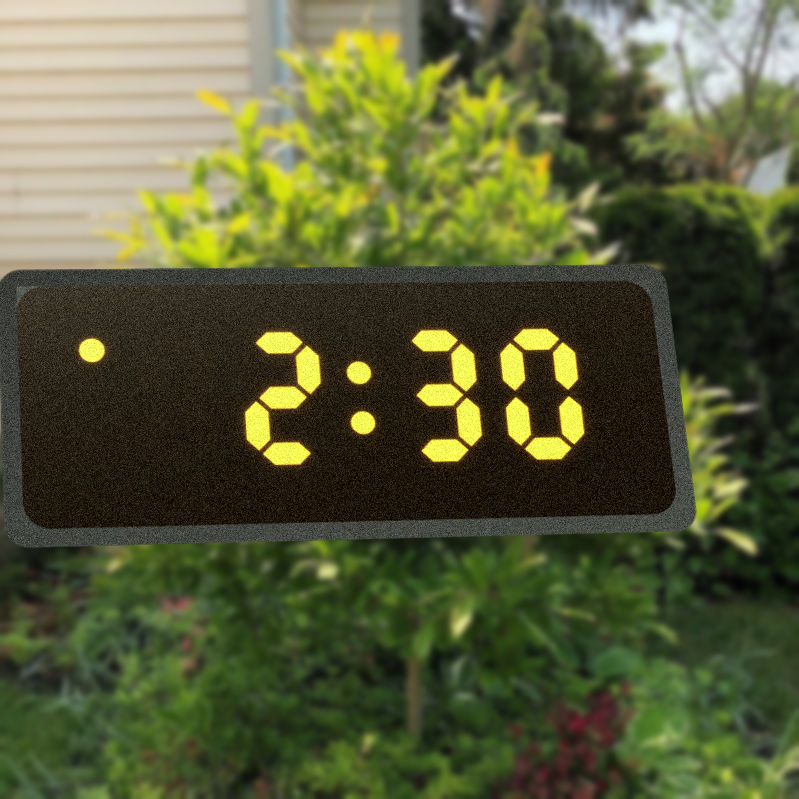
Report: {"hour": 2, "minute": 30}
